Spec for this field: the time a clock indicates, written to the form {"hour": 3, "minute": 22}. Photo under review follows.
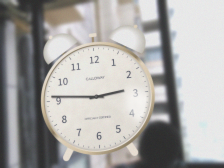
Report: {"hour": 2, "minute": 46}
